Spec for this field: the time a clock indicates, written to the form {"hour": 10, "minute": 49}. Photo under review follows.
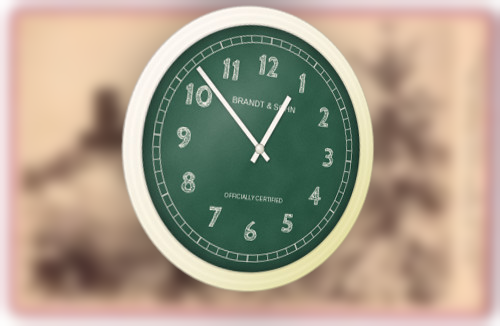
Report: {"hour": 12, "minute": 52}
